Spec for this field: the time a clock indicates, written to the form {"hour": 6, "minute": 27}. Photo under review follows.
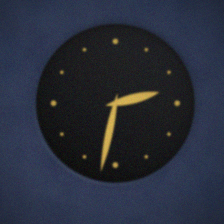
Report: {"hour": 2, "minute": 32}
